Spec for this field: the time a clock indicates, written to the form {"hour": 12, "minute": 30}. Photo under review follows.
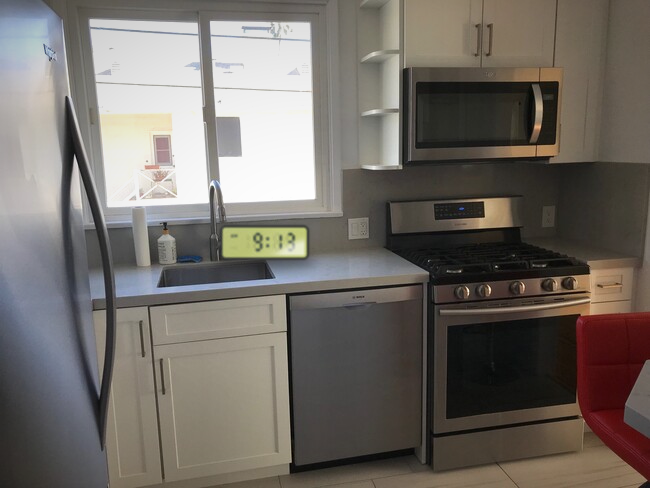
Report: {"hour": 9, "minute": 13}
